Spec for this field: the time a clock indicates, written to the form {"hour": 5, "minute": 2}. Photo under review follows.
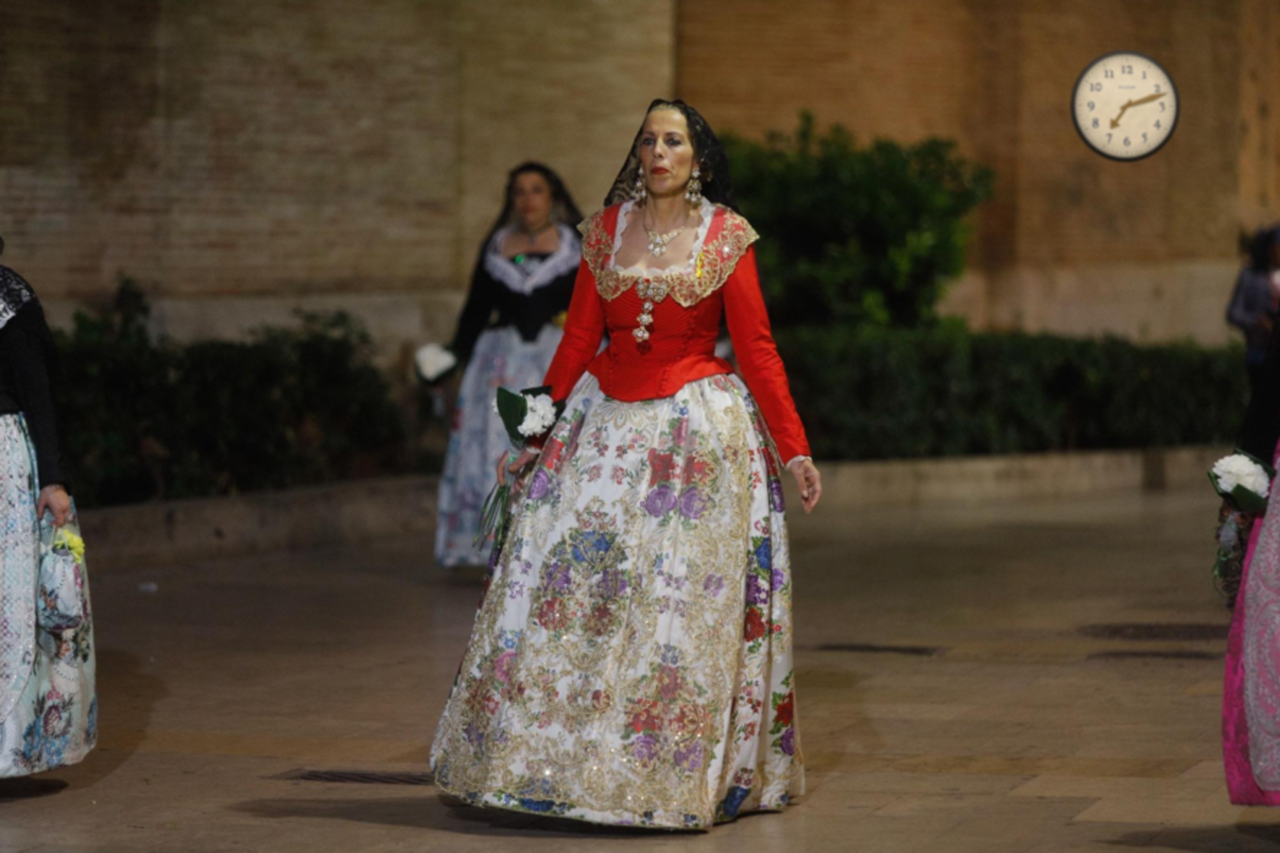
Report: {"hour": 7, "minute": 12}
